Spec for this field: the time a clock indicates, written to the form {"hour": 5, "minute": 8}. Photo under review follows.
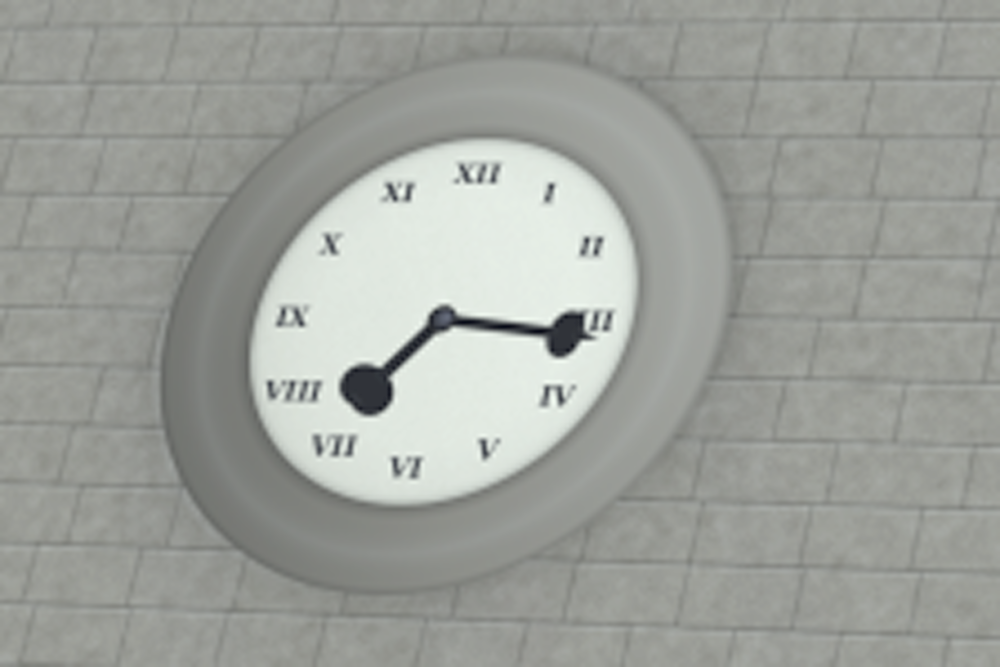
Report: {"hour": 7, "minute": 16}
